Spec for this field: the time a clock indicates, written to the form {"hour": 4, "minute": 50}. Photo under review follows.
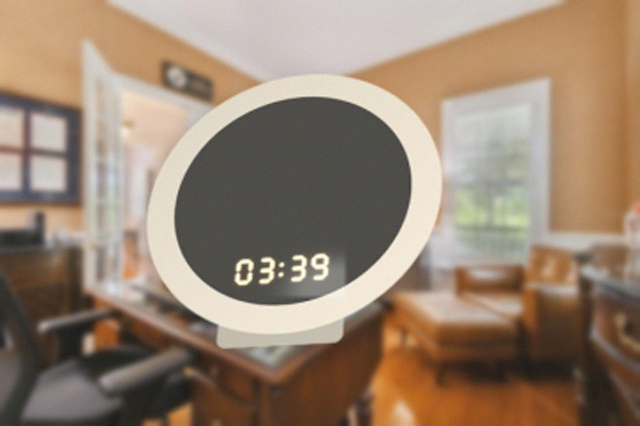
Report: {"hour": 3, "minute": 39}
